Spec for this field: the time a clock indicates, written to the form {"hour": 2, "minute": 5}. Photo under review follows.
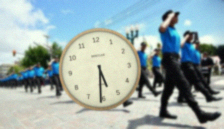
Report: {"hour": 5, "minute": 31}
